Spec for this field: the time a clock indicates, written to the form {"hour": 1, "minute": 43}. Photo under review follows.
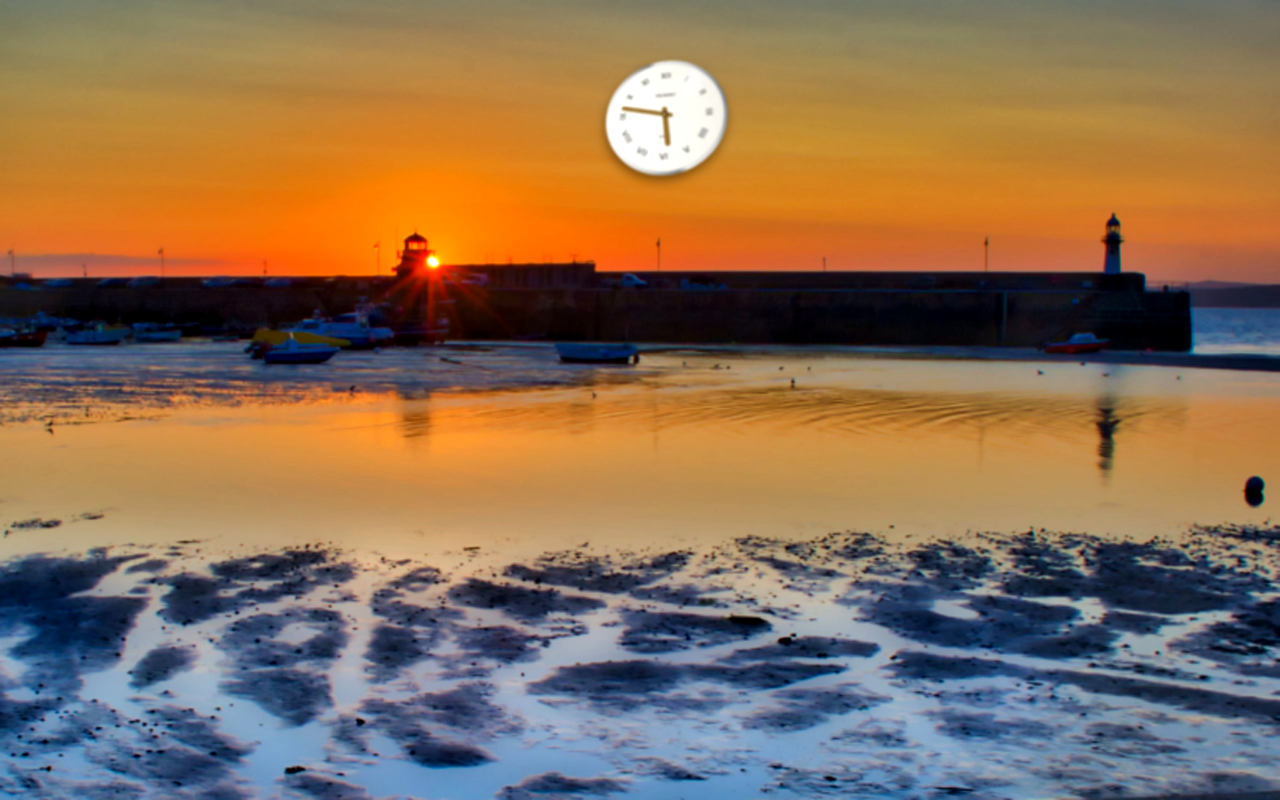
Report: {"hour": 5, "minute": 47}
